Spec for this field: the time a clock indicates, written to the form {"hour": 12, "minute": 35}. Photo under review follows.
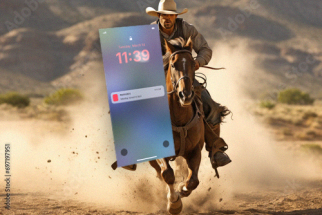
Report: {"hour": 11, "minute": 39}
